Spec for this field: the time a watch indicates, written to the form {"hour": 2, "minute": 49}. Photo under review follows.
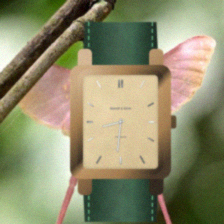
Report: {"hour": 8, "minute": 31}
